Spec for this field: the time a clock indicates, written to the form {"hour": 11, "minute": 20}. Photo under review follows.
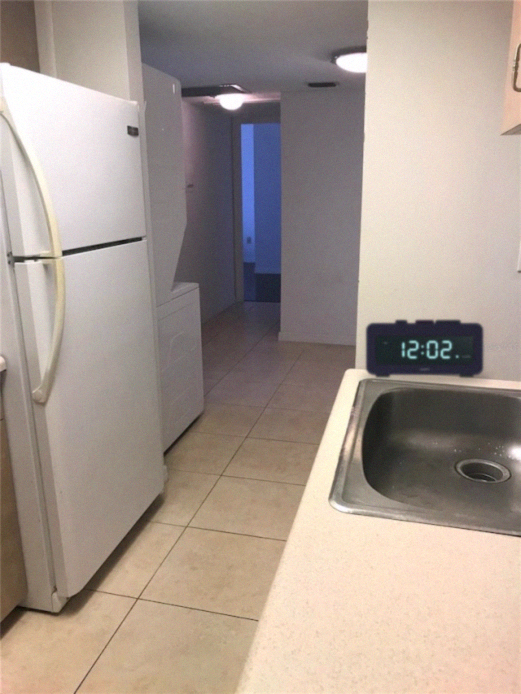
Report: {"hour": 12, "minute": 2}
